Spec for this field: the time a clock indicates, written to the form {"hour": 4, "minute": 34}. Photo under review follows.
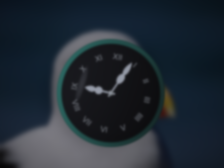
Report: {"hour": 9, "minute": 4}
